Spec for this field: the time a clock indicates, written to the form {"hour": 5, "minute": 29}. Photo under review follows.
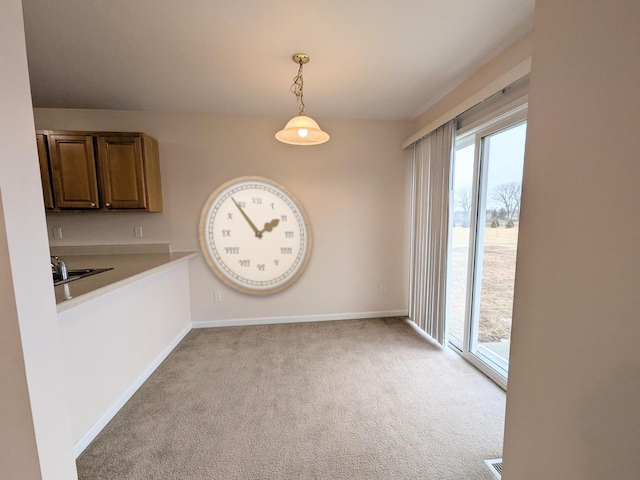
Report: {"hour": 1, "minute": 54}
